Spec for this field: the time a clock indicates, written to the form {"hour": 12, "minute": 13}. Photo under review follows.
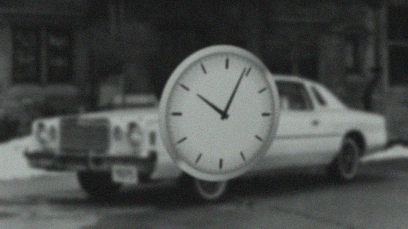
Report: {"hour": 10, "minute": 4}
